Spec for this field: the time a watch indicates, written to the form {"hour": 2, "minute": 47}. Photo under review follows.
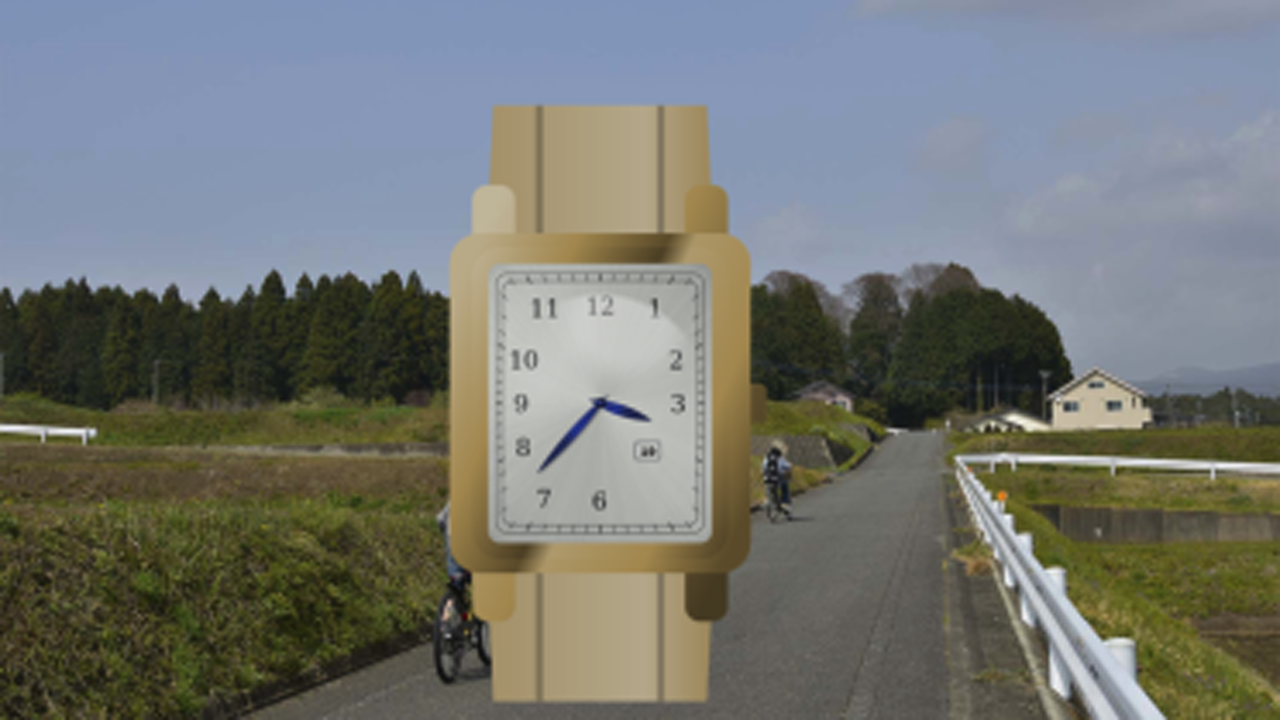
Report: {"hour": 3, "minute": 37}
